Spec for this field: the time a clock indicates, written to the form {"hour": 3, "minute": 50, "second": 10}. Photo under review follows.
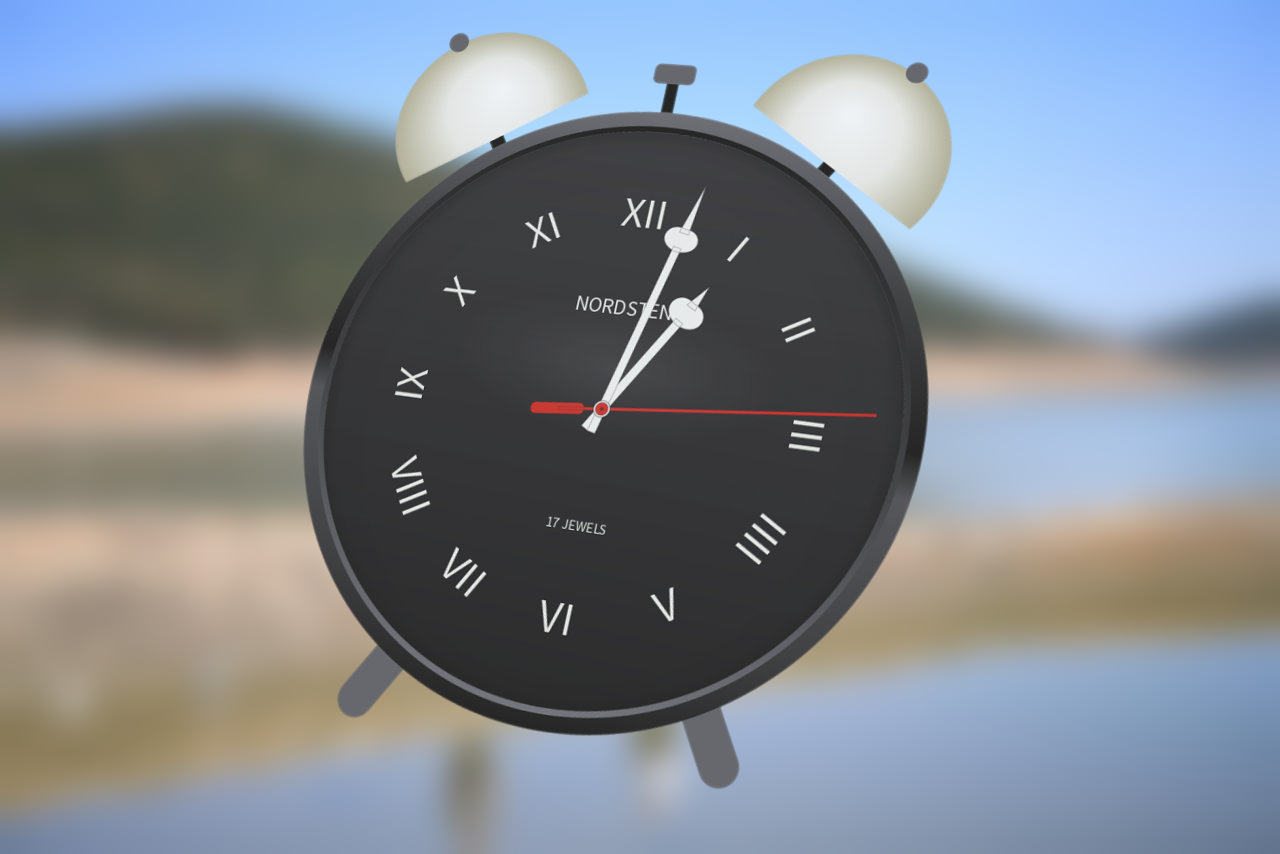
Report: {"hour": 1, "minute": 2, "second": 14}
